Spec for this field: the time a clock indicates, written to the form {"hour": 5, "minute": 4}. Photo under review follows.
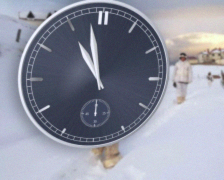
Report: {"hour": 10, "minute": 58}
